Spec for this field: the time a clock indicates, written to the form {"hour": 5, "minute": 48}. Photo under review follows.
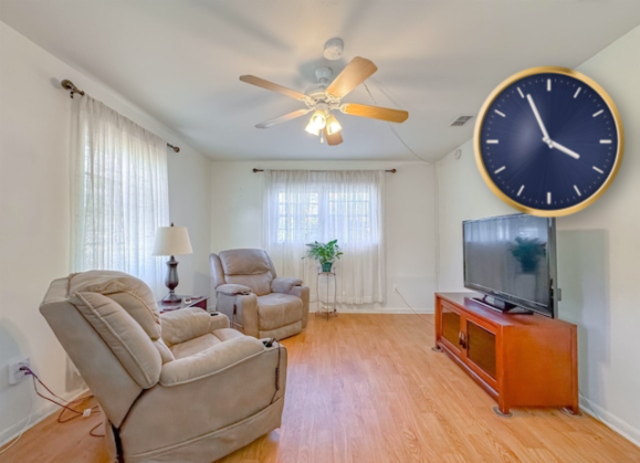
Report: {"hour": 3, "minute": 56}
